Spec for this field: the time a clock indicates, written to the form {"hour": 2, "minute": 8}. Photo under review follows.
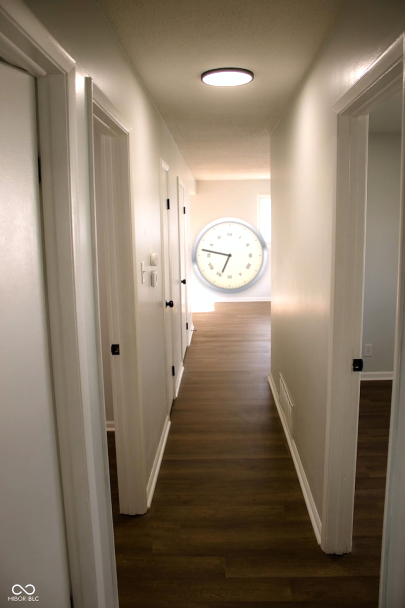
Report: {"hour": 6, "minute": 47}
